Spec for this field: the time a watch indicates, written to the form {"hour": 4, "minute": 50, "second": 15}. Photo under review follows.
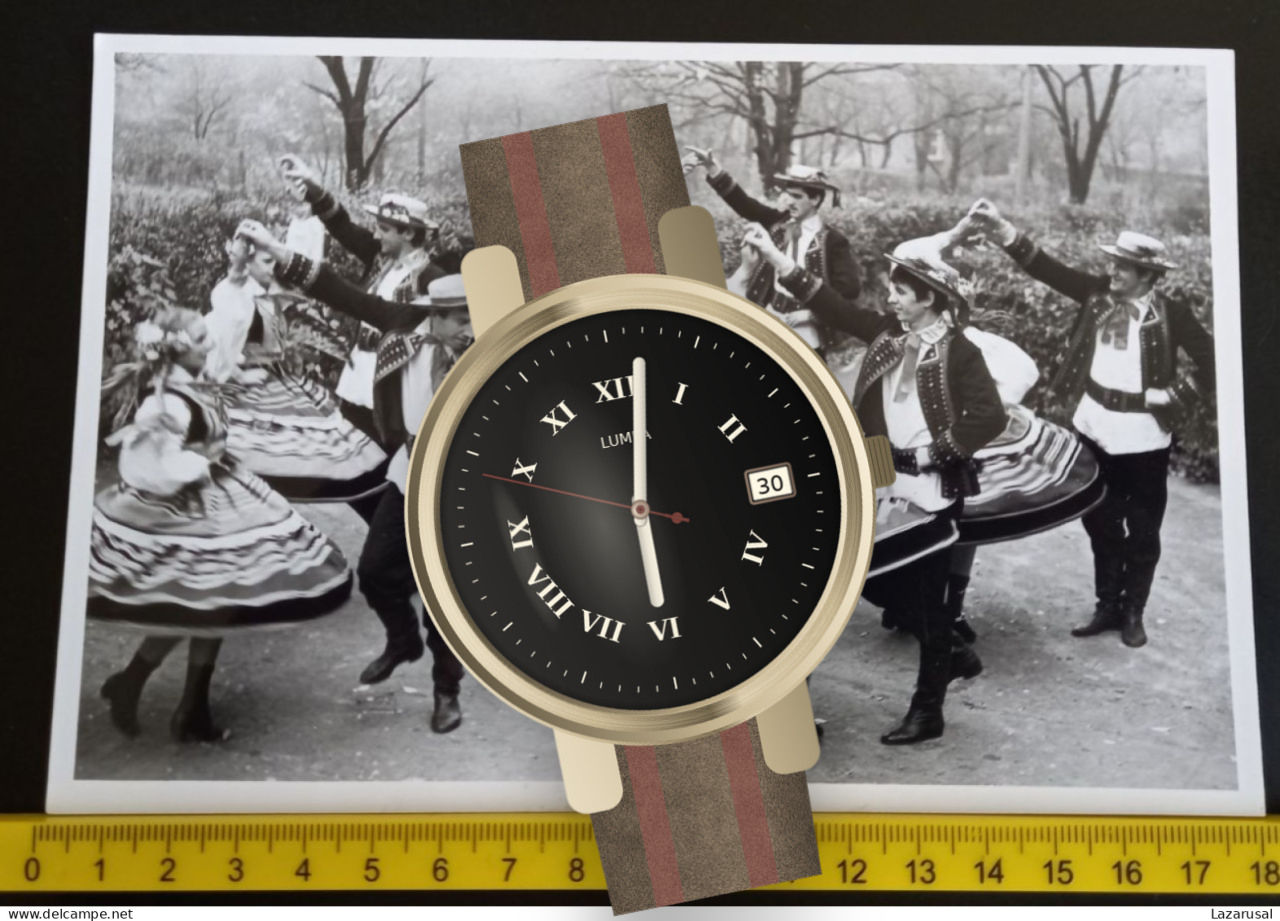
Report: {"hour": 6, "minute": 1, "second": 49}
